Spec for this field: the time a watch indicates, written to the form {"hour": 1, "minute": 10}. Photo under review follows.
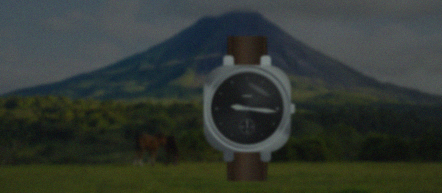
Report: {"hour": 9, "minute": 16}
